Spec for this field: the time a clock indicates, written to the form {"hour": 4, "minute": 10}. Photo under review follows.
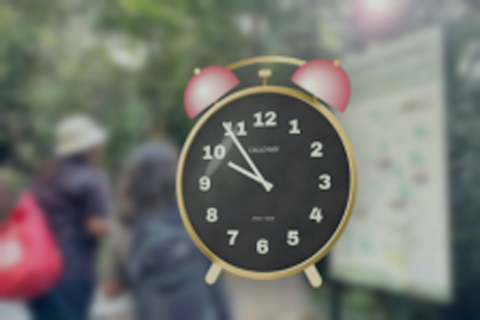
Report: {"hour": 9, "minute": 54}
